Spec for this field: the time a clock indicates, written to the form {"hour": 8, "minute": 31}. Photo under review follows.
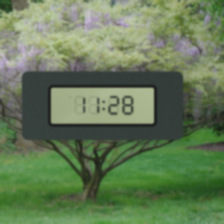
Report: {"hour": 11, "minute": 28}
